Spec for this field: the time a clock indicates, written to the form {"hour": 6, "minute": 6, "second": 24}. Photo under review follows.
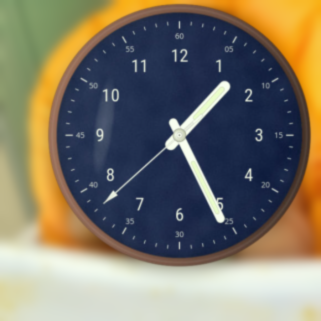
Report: {"hour": 1, "minute": 25, "second": 38}
